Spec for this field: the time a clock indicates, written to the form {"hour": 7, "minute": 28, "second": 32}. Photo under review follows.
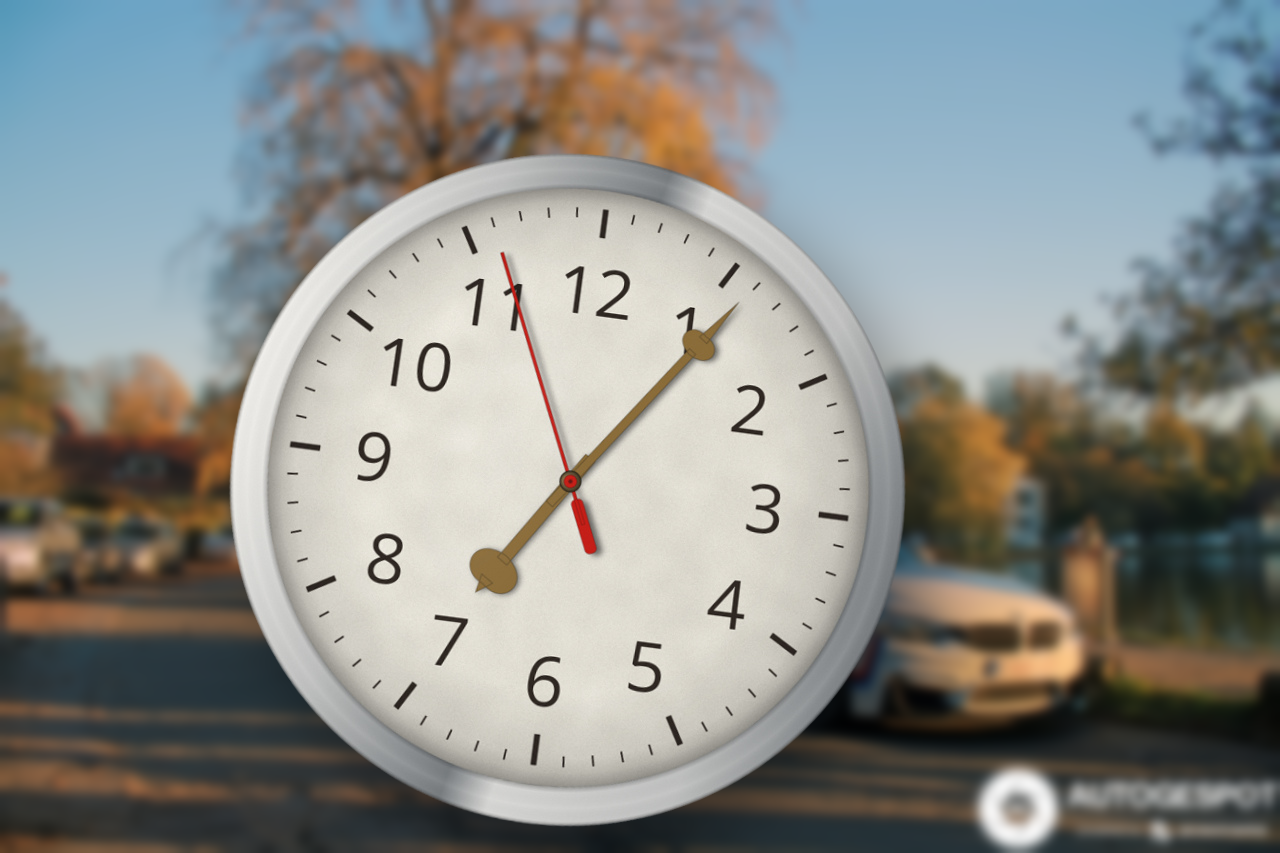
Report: {"hour": 7, "minute": 5, "second": 56}
